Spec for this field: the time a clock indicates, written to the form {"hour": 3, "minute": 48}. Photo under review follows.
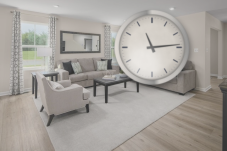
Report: {"hour": 11, "minute": 14}
